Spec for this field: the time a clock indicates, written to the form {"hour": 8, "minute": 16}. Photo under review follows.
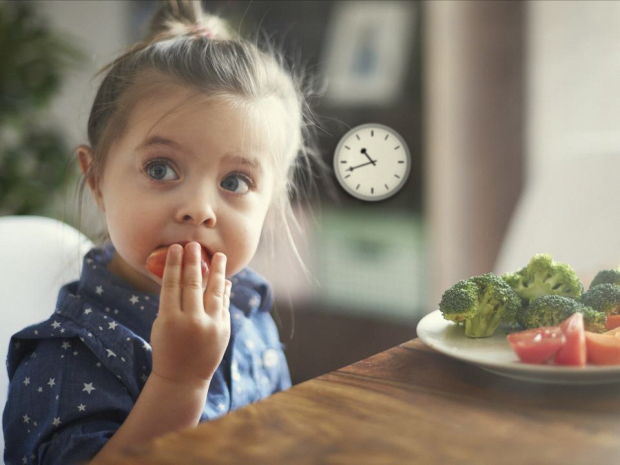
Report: {"hour": 10, "minute": 42}
